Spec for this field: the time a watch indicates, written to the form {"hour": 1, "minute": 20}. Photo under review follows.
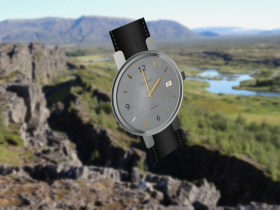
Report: {"hour": 2, "minute": 0}
